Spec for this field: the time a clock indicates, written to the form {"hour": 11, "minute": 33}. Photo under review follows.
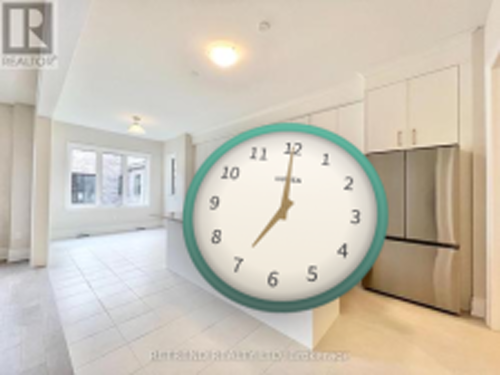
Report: {"hour": 7, "minute": 0}
